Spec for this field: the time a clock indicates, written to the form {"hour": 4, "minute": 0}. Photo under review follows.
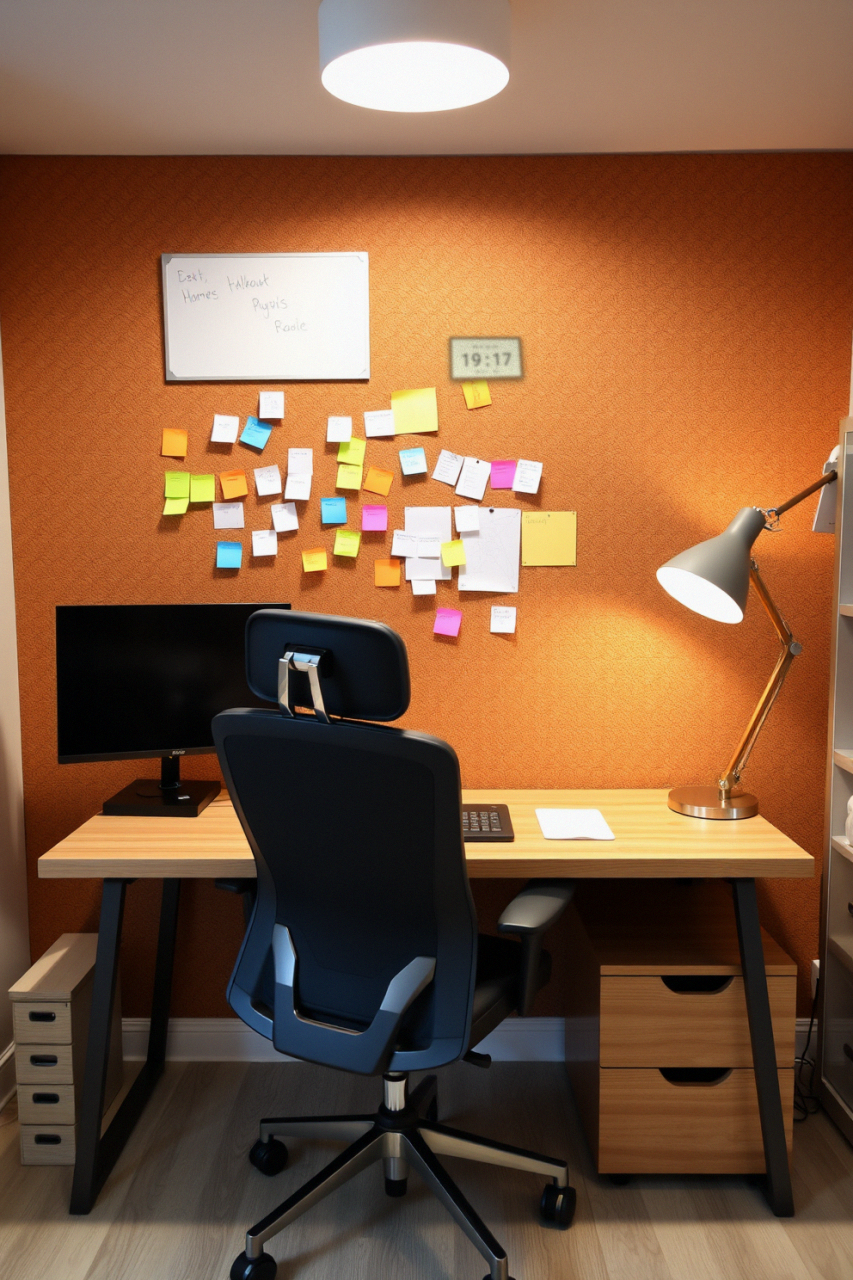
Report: {"hour": 19, "minute": 17}
